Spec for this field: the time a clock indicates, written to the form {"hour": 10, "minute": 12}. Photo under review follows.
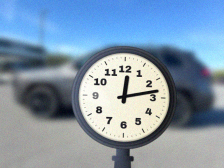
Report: {"hour": 12, "minute": 13}
